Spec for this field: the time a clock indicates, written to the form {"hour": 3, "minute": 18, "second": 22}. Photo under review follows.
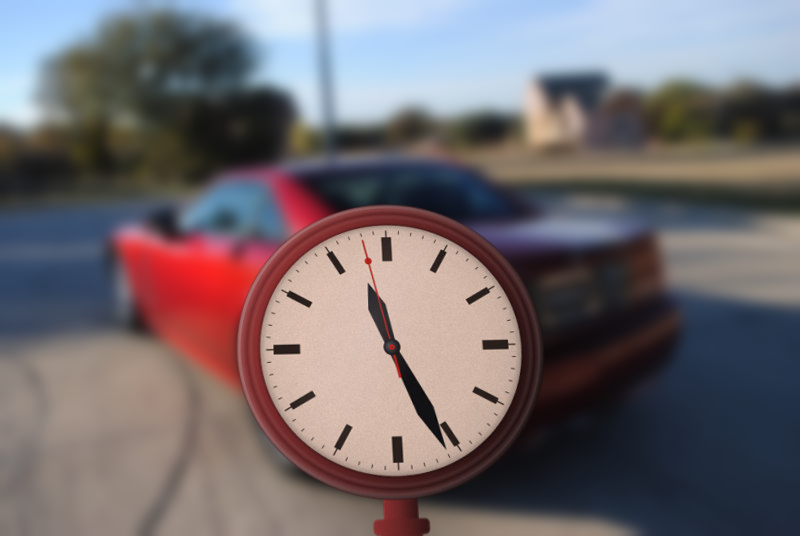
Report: {"hour": 11, "minute": 25, "second": 58}
